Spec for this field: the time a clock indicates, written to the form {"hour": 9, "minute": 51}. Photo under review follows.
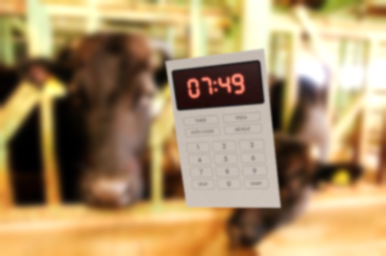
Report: {"hour": 7, "minute": 49}
